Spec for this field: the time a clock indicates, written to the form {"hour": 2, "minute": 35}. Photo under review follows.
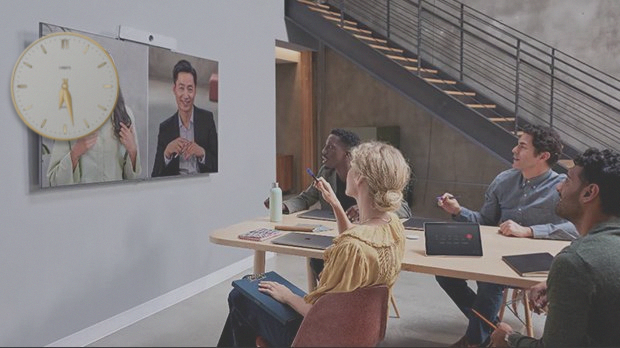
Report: {"hour": 6, "minute": 28}
